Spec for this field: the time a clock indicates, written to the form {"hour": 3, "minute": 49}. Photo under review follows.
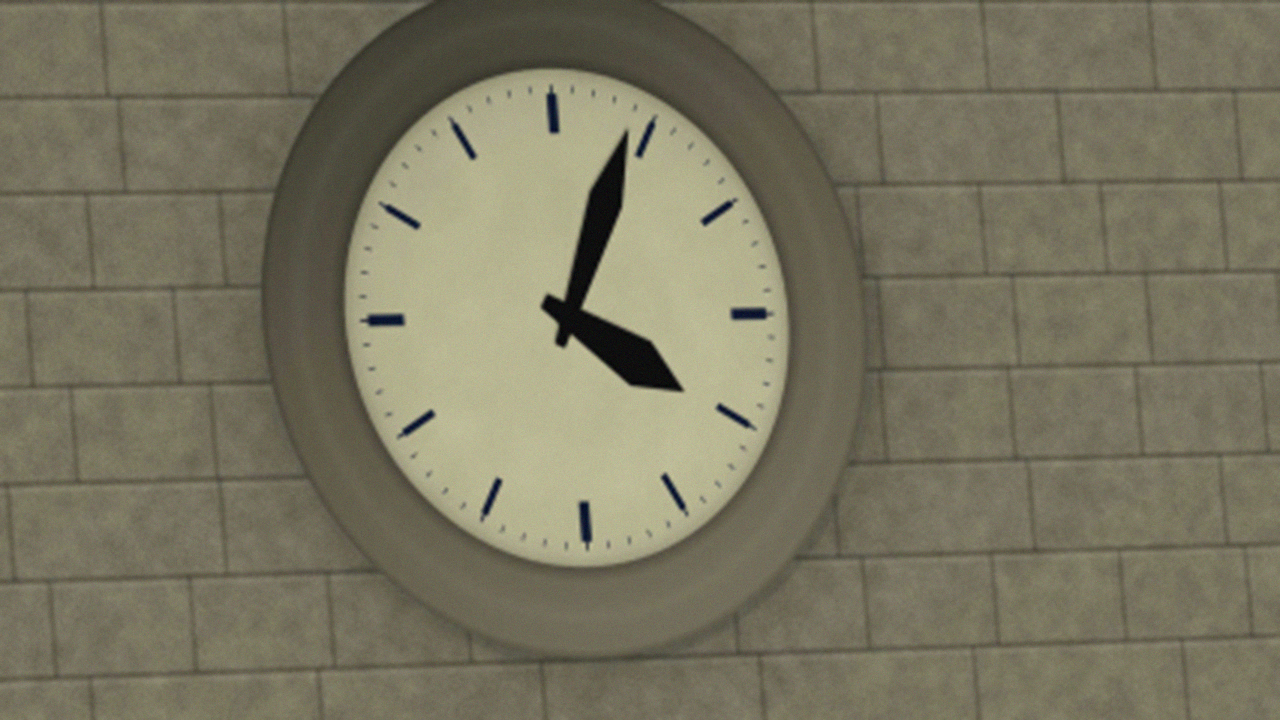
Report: {"hour": 4, "minute": 4}
